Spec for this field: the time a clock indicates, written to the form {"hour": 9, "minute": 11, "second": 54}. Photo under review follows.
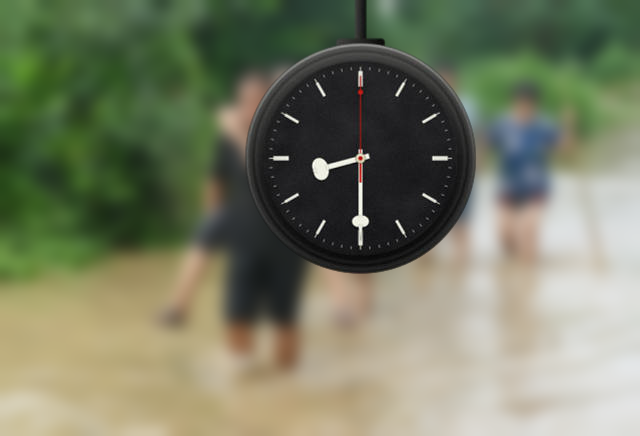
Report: {"hour": 8, "minute": 30, "second": 0}
